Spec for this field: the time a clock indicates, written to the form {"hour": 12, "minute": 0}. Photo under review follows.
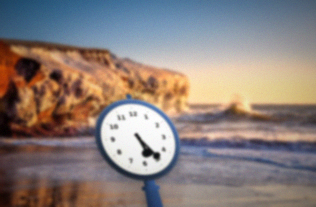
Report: {"hour": 5, "minute": 24}
